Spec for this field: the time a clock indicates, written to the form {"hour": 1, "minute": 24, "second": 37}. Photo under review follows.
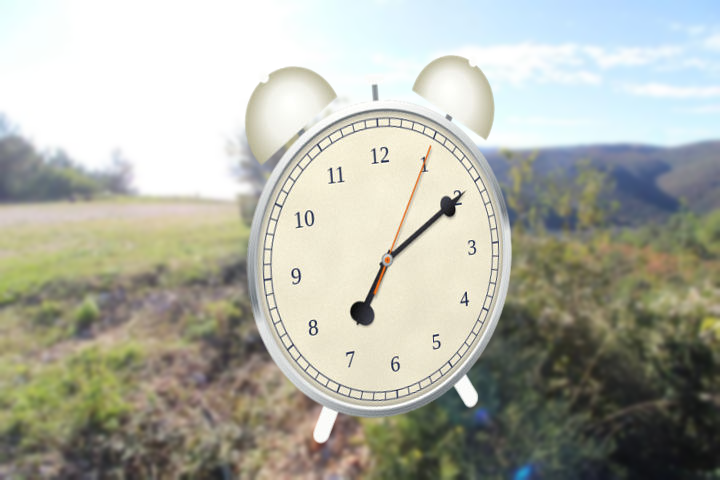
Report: {"hour": 7, "minute": 10, "second": 5}
